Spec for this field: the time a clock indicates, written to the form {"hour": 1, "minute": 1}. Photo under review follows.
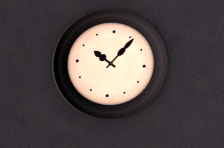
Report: {"hour": 10, "minute": 6}
